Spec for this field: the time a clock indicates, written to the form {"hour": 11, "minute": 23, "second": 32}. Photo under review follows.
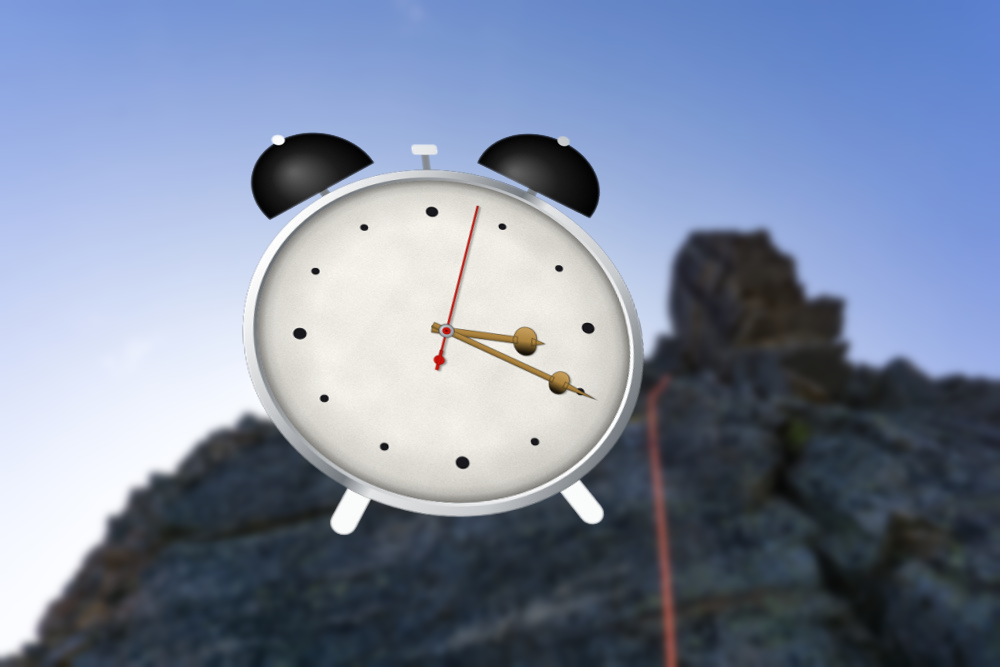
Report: {"hour": 3, "minute": 20, "second": 3}
